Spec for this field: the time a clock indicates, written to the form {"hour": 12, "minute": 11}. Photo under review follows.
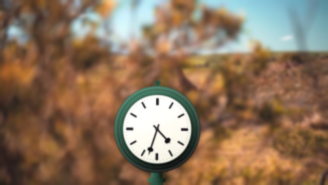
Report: {"hour": 4, "minute": 33}
